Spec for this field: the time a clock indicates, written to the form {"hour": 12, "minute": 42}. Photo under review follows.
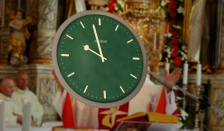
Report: {"hour": 9, "minute": 58}
